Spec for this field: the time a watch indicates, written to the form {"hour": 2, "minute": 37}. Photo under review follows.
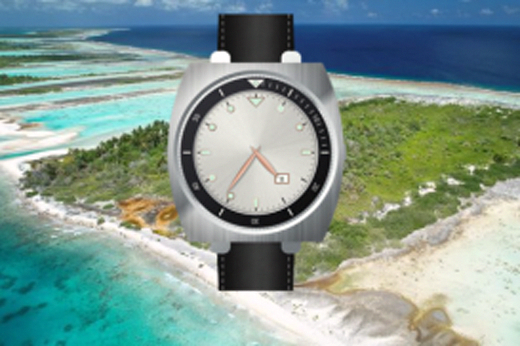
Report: {"hour": 4, "minute": 36}
